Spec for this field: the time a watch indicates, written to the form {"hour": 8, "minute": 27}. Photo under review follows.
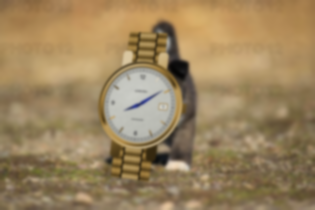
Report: {"hour": 8, "minute": 9}
